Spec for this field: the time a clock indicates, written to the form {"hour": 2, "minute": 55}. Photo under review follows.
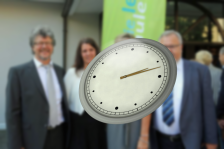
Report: {"hour": 2, "minute": 12}
